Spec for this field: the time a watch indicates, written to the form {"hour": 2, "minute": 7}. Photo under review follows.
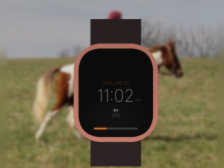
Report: {"hour": 11, "minute": 2}
